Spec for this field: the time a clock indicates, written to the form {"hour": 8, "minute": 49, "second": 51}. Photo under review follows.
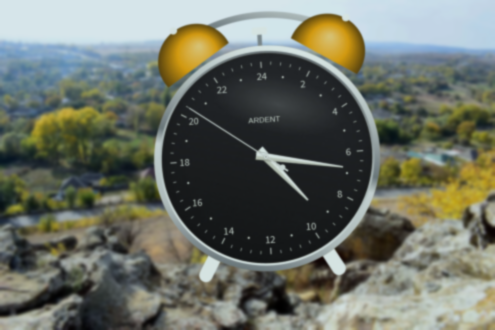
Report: {"hour": 9, "minute": 16, "second": 51}
